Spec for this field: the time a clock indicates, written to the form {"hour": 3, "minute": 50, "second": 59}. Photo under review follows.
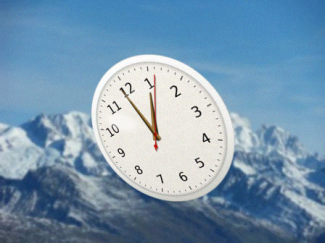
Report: {"hour": 12, "minute": 59, "second": 6}
